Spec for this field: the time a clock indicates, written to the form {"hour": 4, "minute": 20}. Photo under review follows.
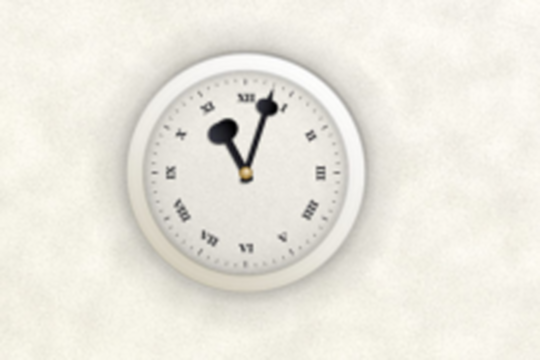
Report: {"hour": 11, "minute": 3}
